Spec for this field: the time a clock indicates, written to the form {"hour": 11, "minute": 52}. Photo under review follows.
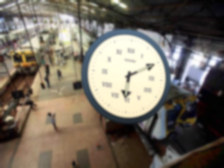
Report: {"hour": 6, "minute": 10}
